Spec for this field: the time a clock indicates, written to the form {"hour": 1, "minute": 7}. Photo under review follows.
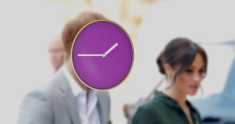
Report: {"hour": 1, "minute": 45}
